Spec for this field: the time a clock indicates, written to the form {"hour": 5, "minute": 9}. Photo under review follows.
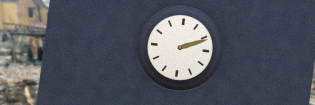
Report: {"hour": 2, "minute": 11}
